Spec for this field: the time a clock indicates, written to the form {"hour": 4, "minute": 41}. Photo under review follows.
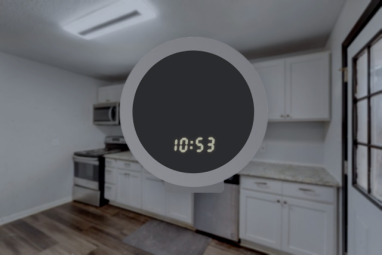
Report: {"hour": 10, "minute": 53}
